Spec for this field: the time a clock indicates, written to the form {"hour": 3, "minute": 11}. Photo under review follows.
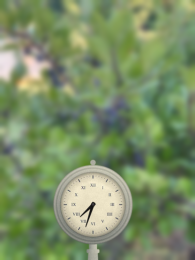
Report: {"hour": 7, "minute": 33}
